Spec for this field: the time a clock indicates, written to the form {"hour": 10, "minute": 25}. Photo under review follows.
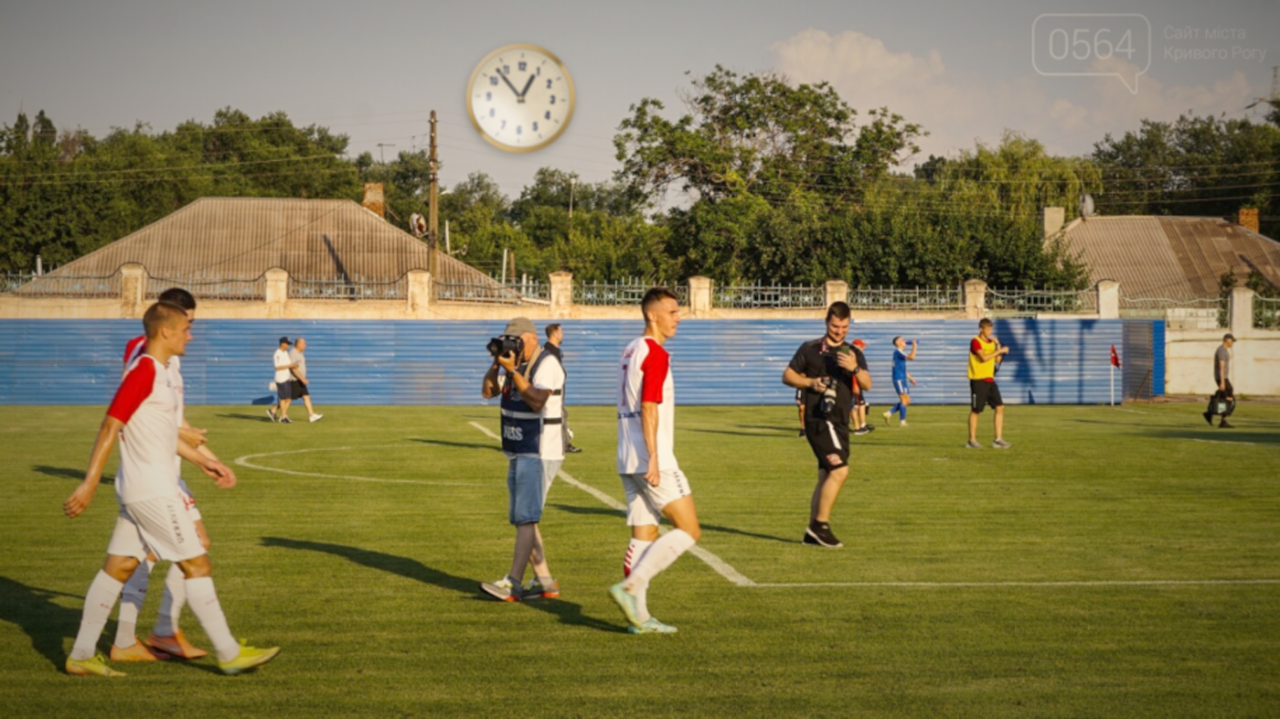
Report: {"hour": 12, "minute": 53}
